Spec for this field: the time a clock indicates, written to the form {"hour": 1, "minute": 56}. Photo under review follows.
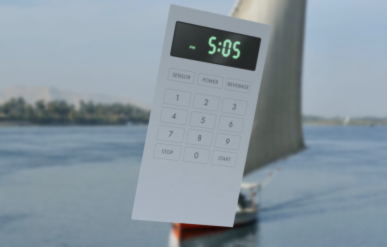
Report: {"hour": 5, "minute": 5}
